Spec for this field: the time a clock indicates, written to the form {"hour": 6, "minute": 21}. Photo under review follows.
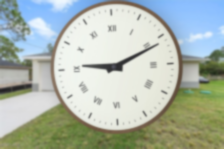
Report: {"hour": 9, "minute": 11}
